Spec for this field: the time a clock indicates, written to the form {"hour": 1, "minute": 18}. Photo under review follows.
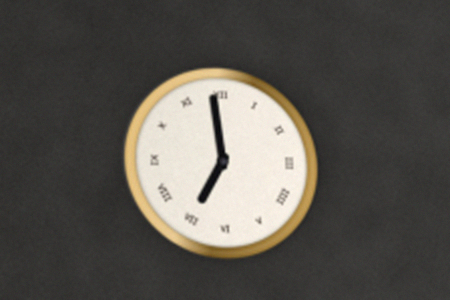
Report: {"hour": 6, "minute": 59}
